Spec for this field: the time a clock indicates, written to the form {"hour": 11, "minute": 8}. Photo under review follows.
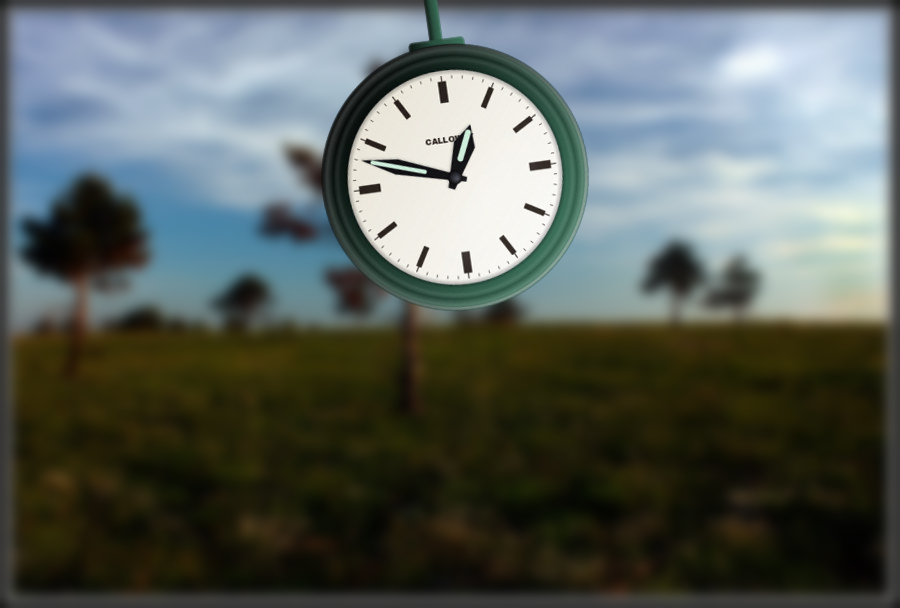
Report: {"hour": 12, "minute": 48}
